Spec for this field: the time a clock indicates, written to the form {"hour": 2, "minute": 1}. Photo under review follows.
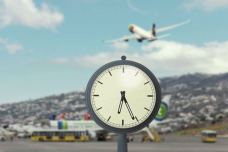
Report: {"hour": 6, "minute": 26}
